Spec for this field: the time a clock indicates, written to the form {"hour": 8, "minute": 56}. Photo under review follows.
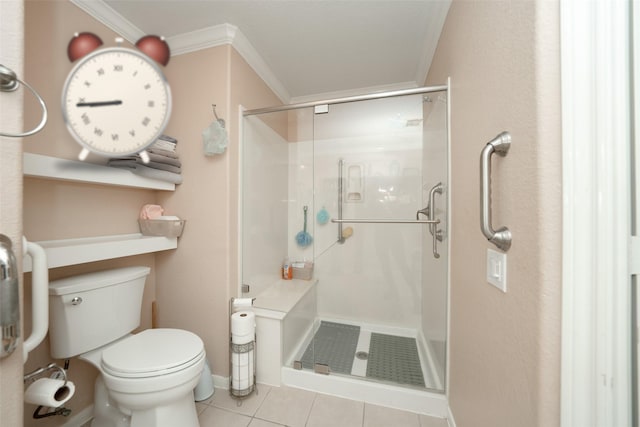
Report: {"hour": 8, "minute": 44}
